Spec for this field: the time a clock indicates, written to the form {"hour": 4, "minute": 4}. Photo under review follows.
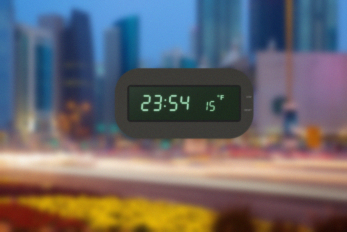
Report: {"hour": 23, "minute": 54}
